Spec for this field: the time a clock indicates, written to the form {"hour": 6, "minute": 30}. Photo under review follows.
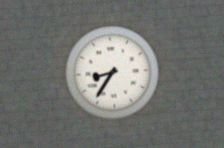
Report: {"hour": 8, "minute": 36}
